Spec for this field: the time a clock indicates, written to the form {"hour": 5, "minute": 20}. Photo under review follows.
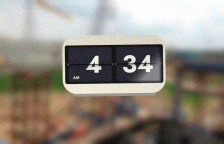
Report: {"hour": 4, "minute": 34}
